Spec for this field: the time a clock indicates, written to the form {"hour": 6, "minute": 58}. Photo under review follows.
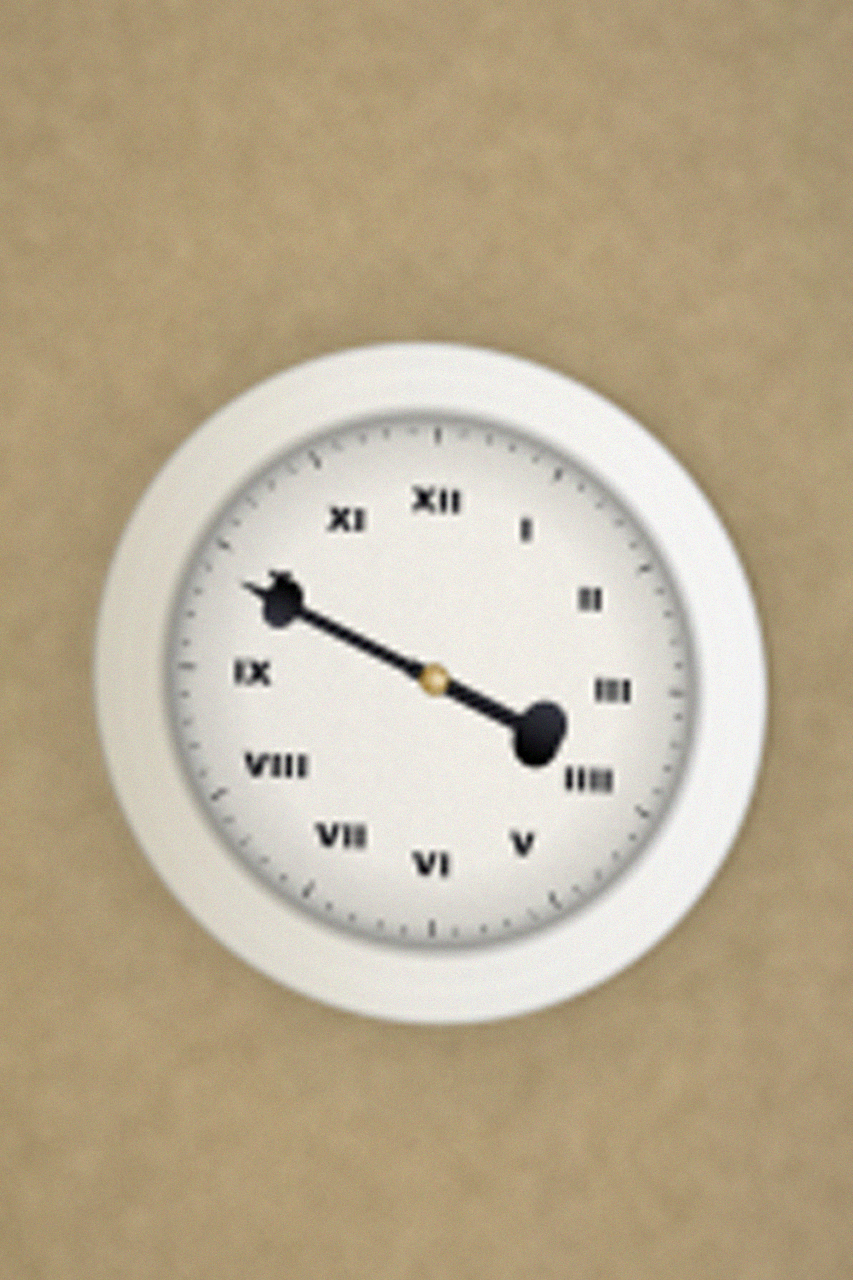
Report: {"hour": 3, "minute": 49}
